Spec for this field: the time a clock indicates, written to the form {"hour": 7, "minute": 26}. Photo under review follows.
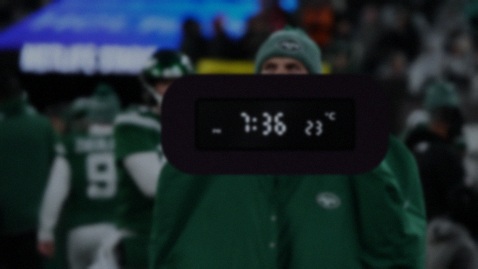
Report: {"hour": 7, "minute": 36}
